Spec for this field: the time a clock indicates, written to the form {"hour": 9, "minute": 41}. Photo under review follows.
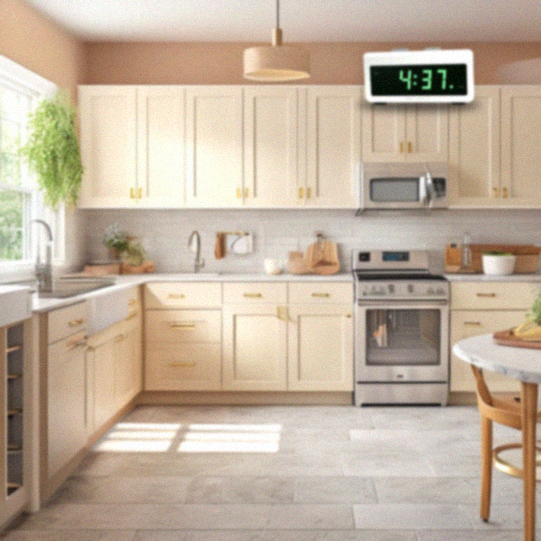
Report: {"hour": 4, "minute": 37}
